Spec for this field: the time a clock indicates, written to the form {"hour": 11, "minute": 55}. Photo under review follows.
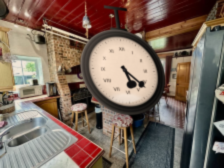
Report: {"hour": 5, "minute": 22}
